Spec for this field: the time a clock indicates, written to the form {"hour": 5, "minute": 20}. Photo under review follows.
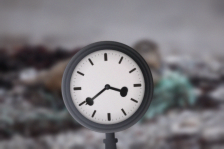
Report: {"hour": 3, "minute": 39}
